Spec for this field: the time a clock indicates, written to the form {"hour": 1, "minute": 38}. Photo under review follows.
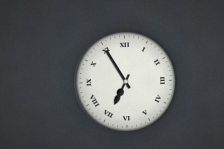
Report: {"hour": 6, "minute": 55}
